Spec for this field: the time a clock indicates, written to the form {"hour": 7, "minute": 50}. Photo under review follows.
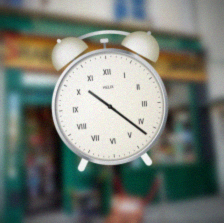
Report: {"hour": 10, "minute": 22}
